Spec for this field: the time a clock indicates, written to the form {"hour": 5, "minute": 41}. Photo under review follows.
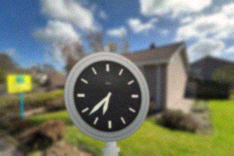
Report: {"hour": 6, "minute": 38}
